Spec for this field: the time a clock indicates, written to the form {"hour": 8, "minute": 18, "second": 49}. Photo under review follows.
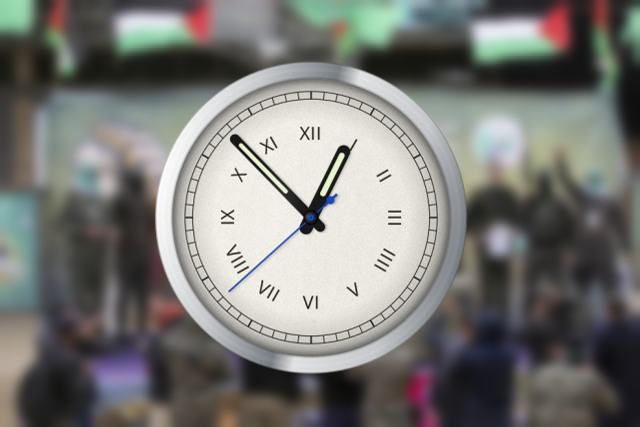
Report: {"hour": 12, "minute": 52, "second": 38}
